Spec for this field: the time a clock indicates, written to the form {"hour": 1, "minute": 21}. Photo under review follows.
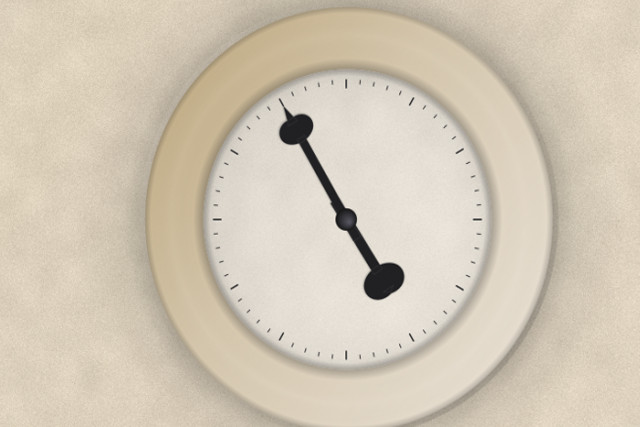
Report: {"hour": 4, "minute": 55}
